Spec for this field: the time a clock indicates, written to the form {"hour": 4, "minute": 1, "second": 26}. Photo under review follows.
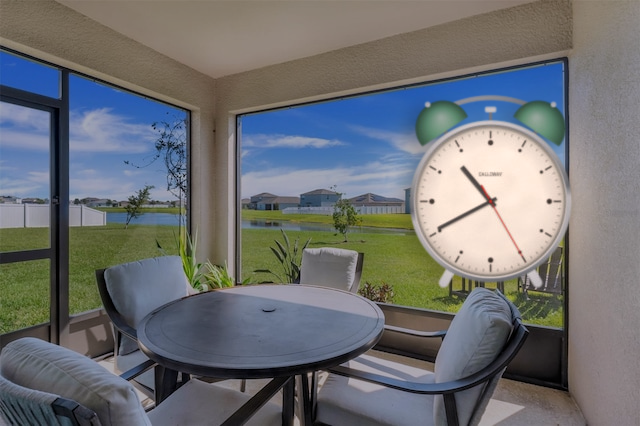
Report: {"hour": 10, "minute": 40, "second": 25}
